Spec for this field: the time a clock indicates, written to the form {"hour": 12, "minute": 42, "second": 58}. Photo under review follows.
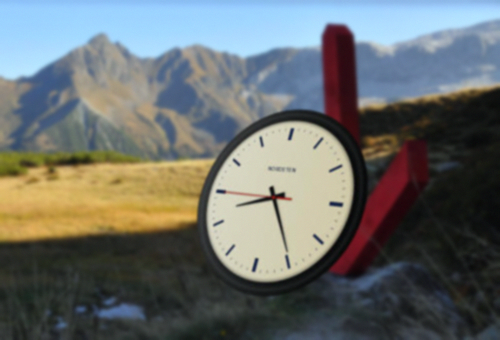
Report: {"hour": 8, "minute": 24, "second": 45}
